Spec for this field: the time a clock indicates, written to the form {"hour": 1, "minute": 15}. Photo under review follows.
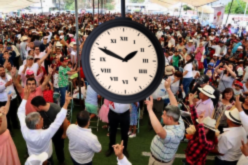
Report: {"hour": 1, "minute": 49}
